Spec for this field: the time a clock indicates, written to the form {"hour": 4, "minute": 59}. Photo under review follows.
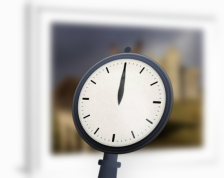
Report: {"hour": 12, "minute": 0}
